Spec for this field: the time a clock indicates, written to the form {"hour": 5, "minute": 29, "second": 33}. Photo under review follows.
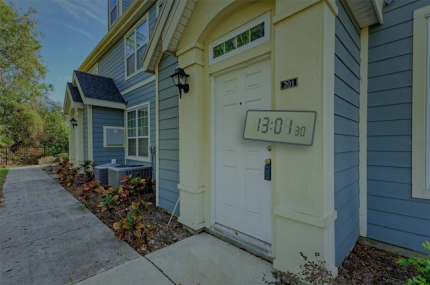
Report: {"hour": 13, "minute": 1, "second": 30}
